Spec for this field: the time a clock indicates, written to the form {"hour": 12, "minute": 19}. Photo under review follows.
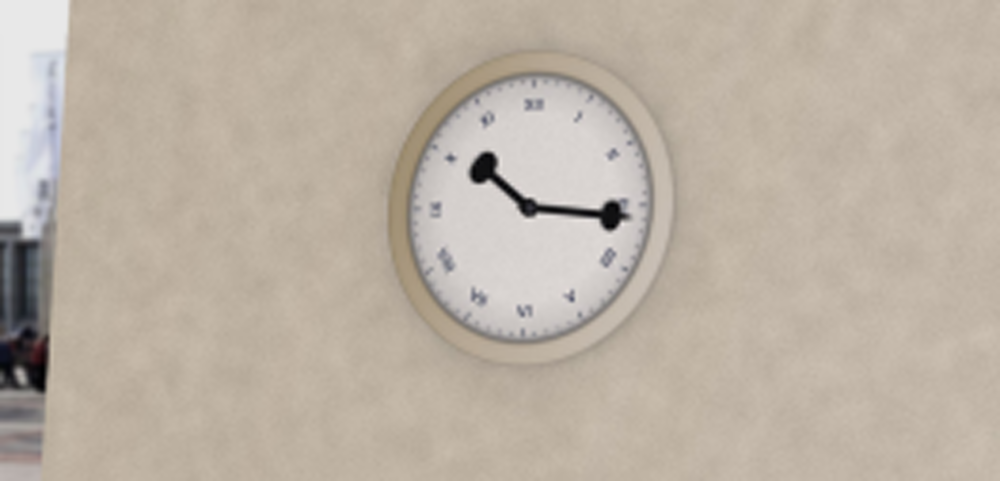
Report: {"hour": 10, "minute": 16}
